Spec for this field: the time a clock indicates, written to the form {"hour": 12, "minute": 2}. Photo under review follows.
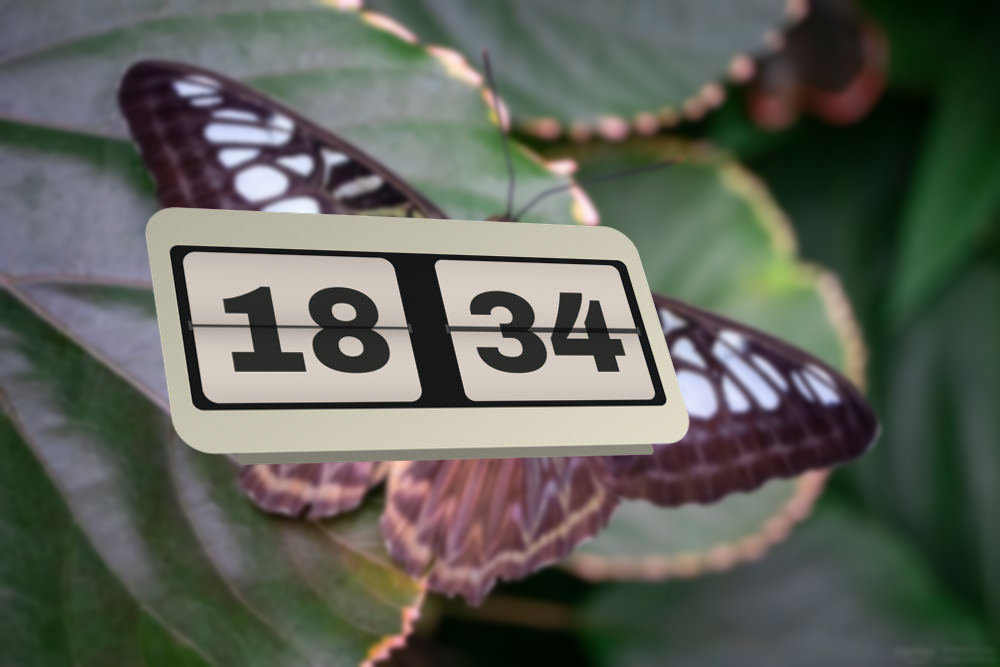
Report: {"hour": 18, "minute": 34}
